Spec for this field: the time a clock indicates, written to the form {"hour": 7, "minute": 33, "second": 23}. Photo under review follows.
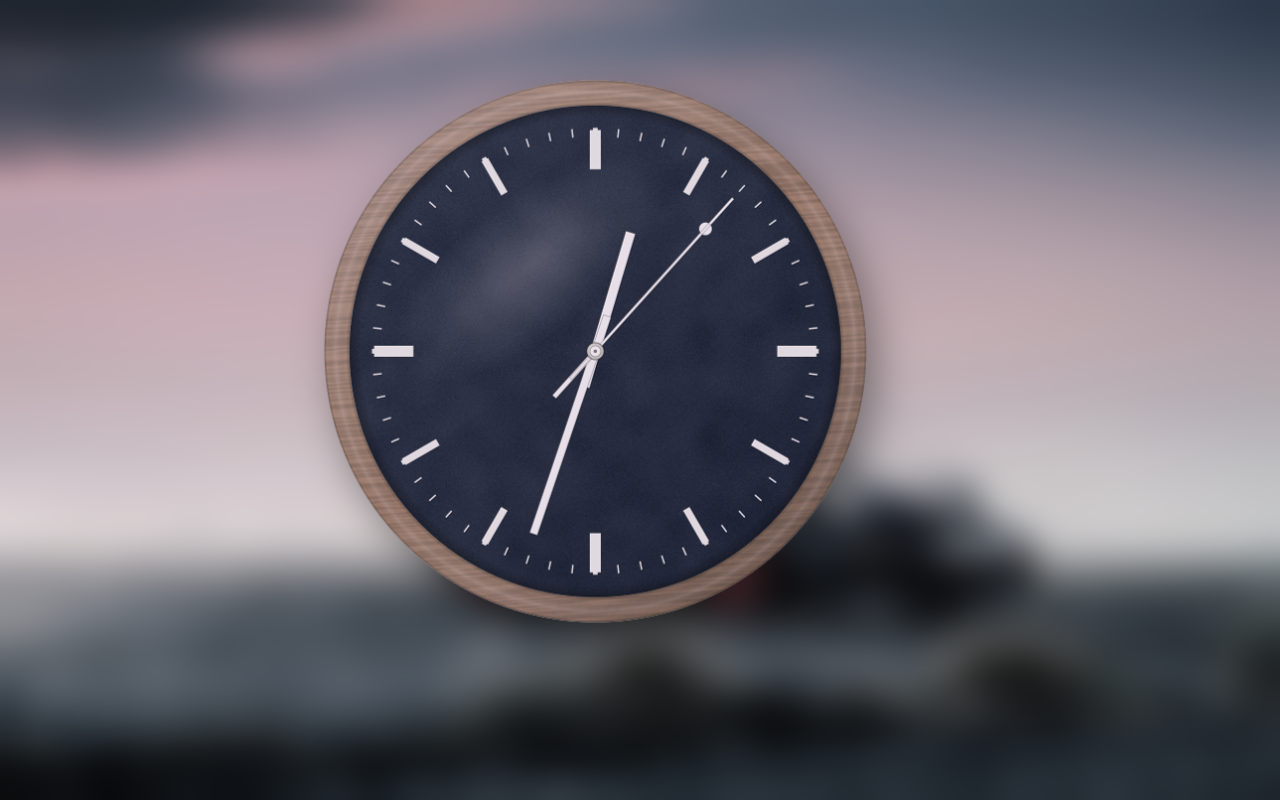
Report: {"hour": 12, "minute": 33, "second": 7}
